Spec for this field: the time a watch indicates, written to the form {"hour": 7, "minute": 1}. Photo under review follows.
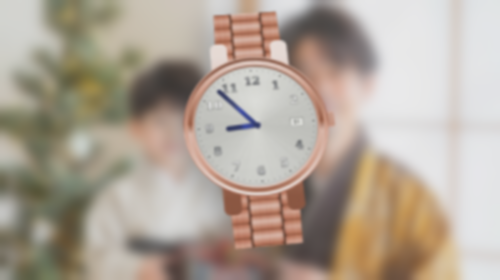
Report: {"hour": 8, "minute": 53}
